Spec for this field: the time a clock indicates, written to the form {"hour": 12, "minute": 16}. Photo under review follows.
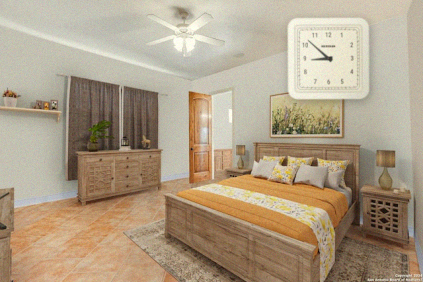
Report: {"hour": 8, "minute": 52}
